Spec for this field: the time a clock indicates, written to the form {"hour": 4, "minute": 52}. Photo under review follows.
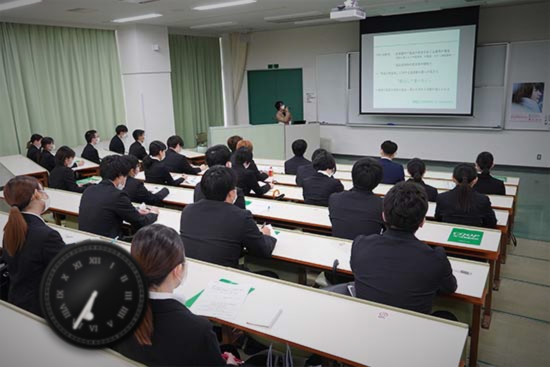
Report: {"hour": 6, "minute": 35}
